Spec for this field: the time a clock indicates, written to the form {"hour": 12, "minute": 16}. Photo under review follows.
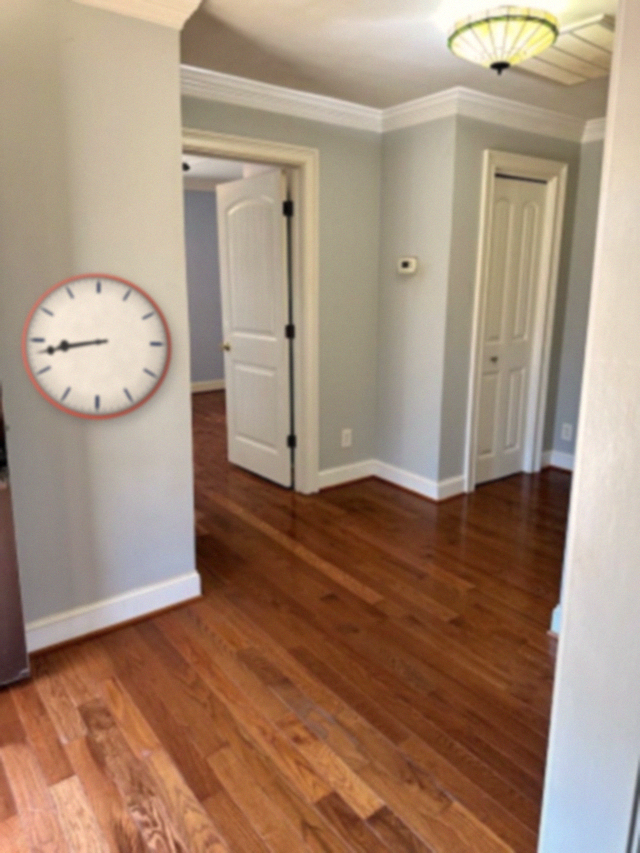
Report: {"hour": 8, "minute": 43}
